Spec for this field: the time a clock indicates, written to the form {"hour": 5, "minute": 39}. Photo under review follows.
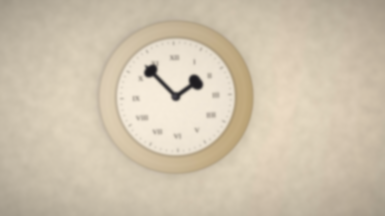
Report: {"hour": 1, "minute": 53}
